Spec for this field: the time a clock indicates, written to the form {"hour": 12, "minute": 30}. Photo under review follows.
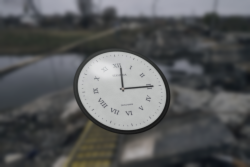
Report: {"hour": 12, "minute": 15}
